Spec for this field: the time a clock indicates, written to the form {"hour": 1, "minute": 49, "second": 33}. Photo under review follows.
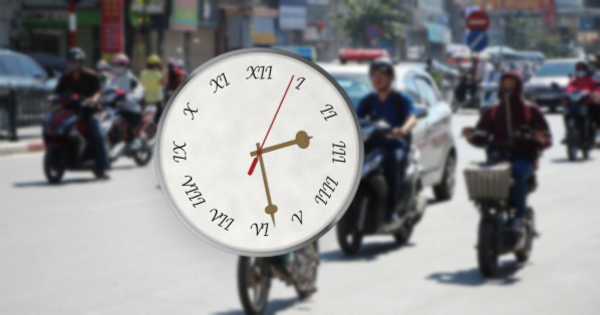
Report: {"hour": 2, "minute": 28, "second": 4}
